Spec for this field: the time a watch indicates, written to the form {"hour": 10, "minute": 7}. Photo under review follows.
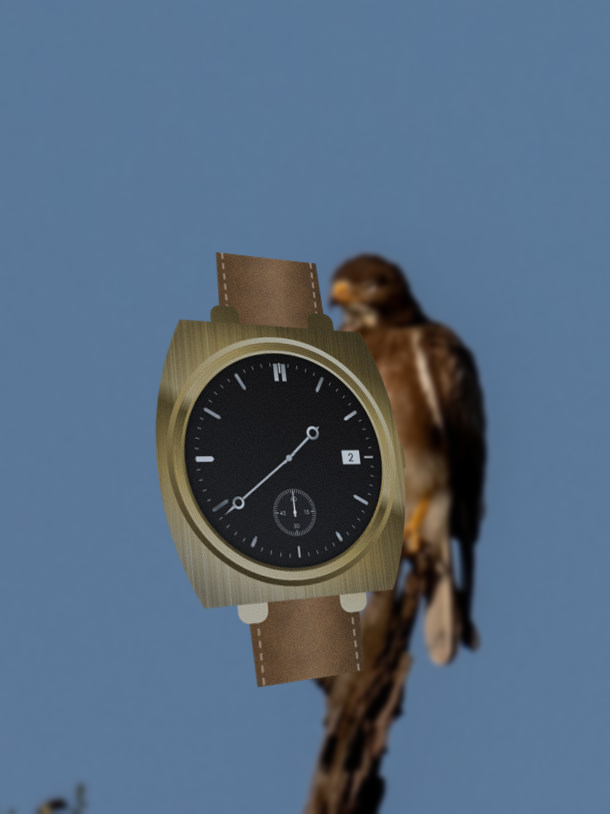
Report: {"hour": 1, "minute": 39}
